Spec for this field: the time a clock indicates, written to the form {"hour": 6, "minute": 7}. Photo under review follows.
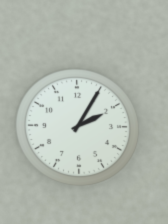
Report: {"hour": 2, "minute": 5}
